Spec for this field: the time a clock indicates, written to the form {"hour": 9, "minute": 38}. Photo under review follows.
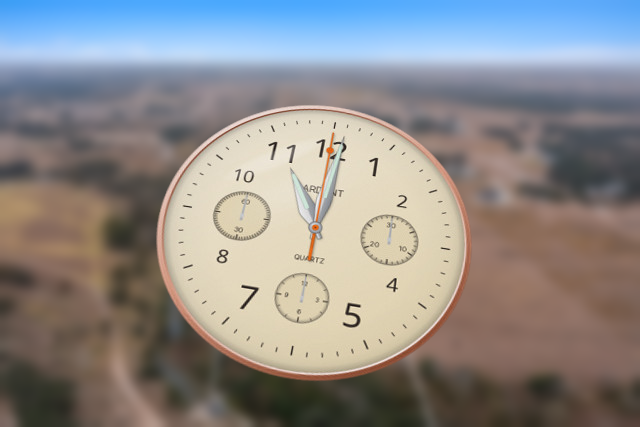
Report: {"hour": 11, "minute": 1}
